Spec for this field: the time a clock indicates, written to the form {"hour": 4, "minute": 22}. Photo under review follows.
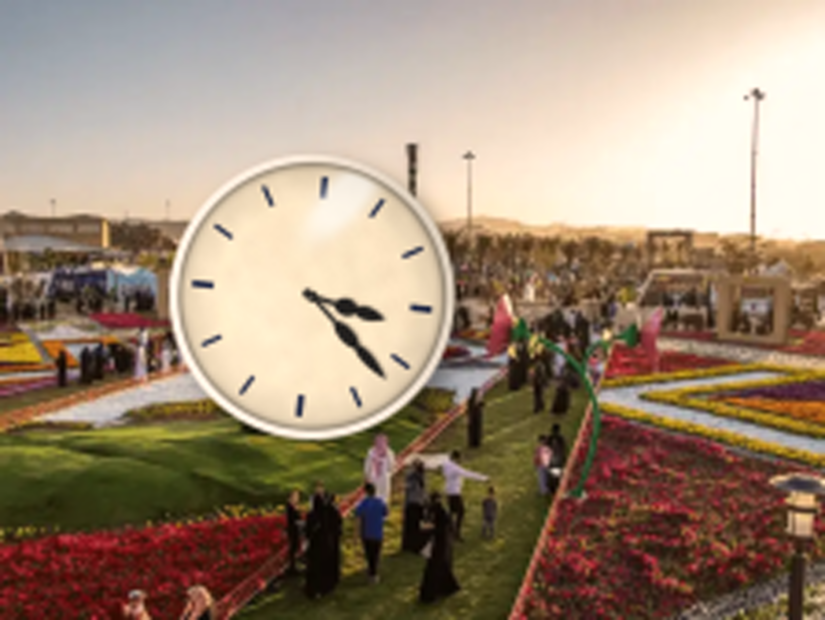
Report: {"hour": 3, "minute": 22}
